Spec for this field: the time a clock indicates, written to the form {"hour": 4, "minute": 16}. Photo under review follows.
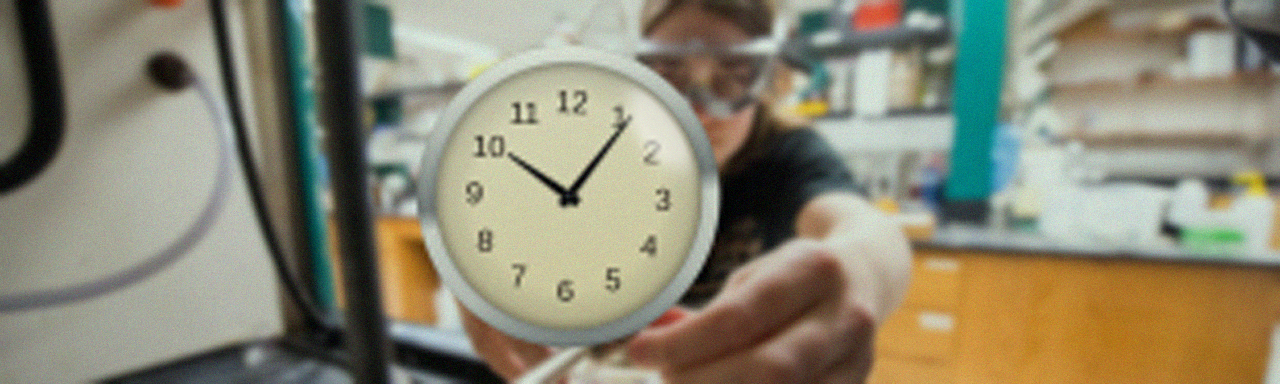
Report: {"hour": 10, "minute": 6}
